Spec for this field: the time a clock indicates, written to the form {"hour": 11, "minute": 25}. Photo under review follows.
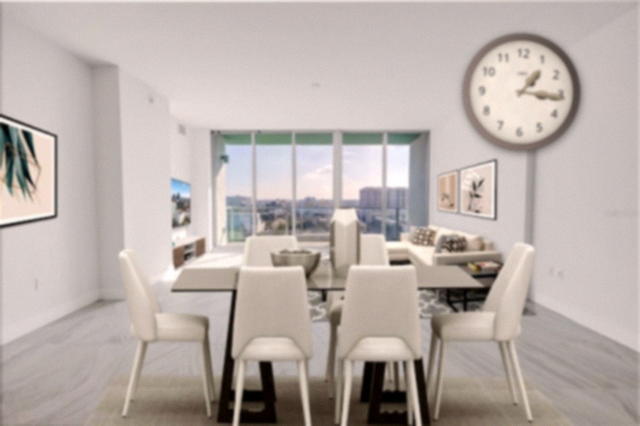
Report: {"hour": 1, "minute": 16}
